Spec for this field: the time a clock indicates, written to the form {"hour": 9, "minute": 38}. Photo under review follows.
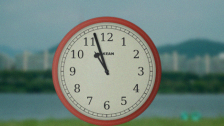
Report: {"hour": 10, "minute": 57}
